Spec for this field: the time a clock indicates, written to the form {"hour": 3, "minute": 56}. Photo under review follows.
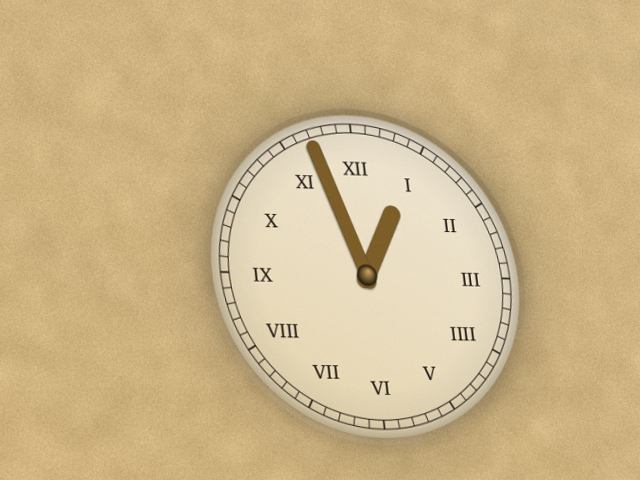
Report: {"hour": 12, "minute": 57}
